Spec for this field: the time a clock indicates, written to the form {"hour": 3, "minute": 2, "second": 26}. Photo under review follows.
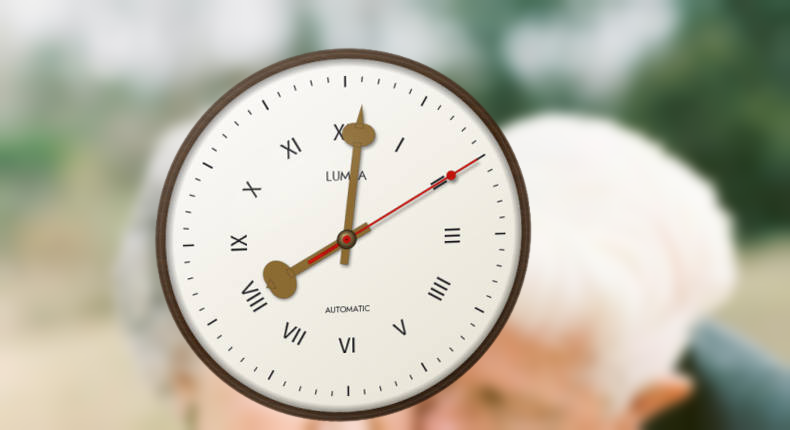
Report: {"hour": 8, "minute": 1, "second": 10}
